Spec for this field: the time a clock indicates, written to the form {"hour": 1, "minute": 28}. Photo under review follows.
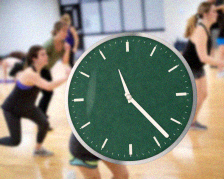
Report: {"hour": 11, "minute": 23}
